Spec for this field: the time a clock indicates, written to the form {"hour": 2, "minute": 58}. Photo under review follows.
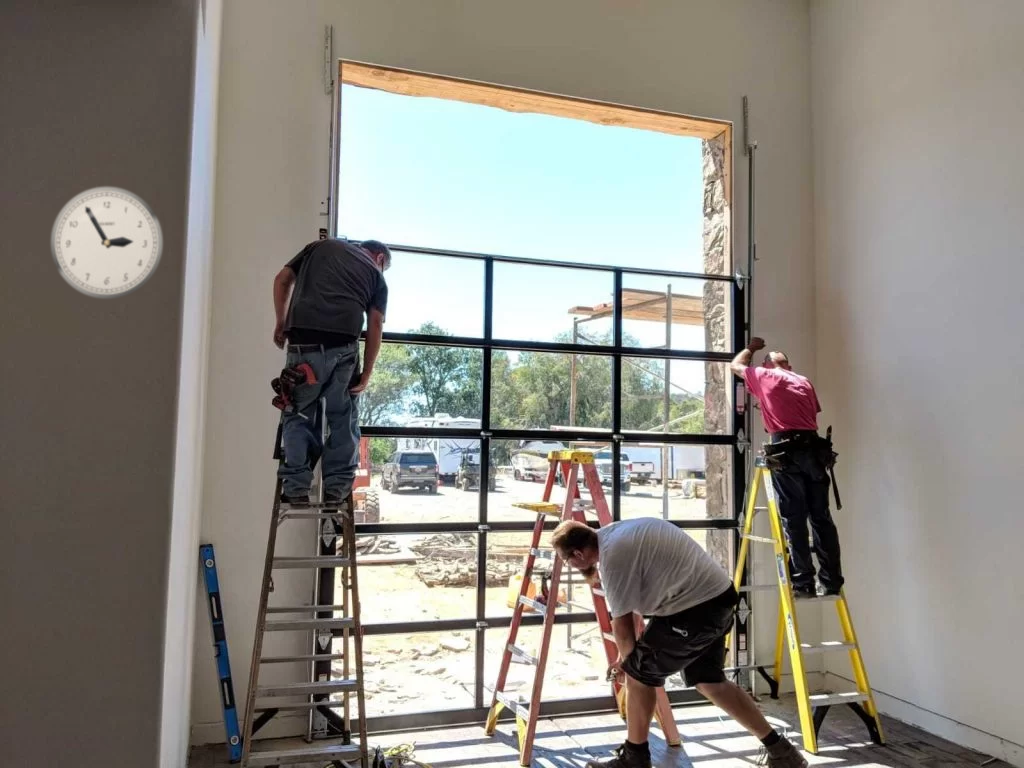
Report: {"hour": 2, "minute": 55}
